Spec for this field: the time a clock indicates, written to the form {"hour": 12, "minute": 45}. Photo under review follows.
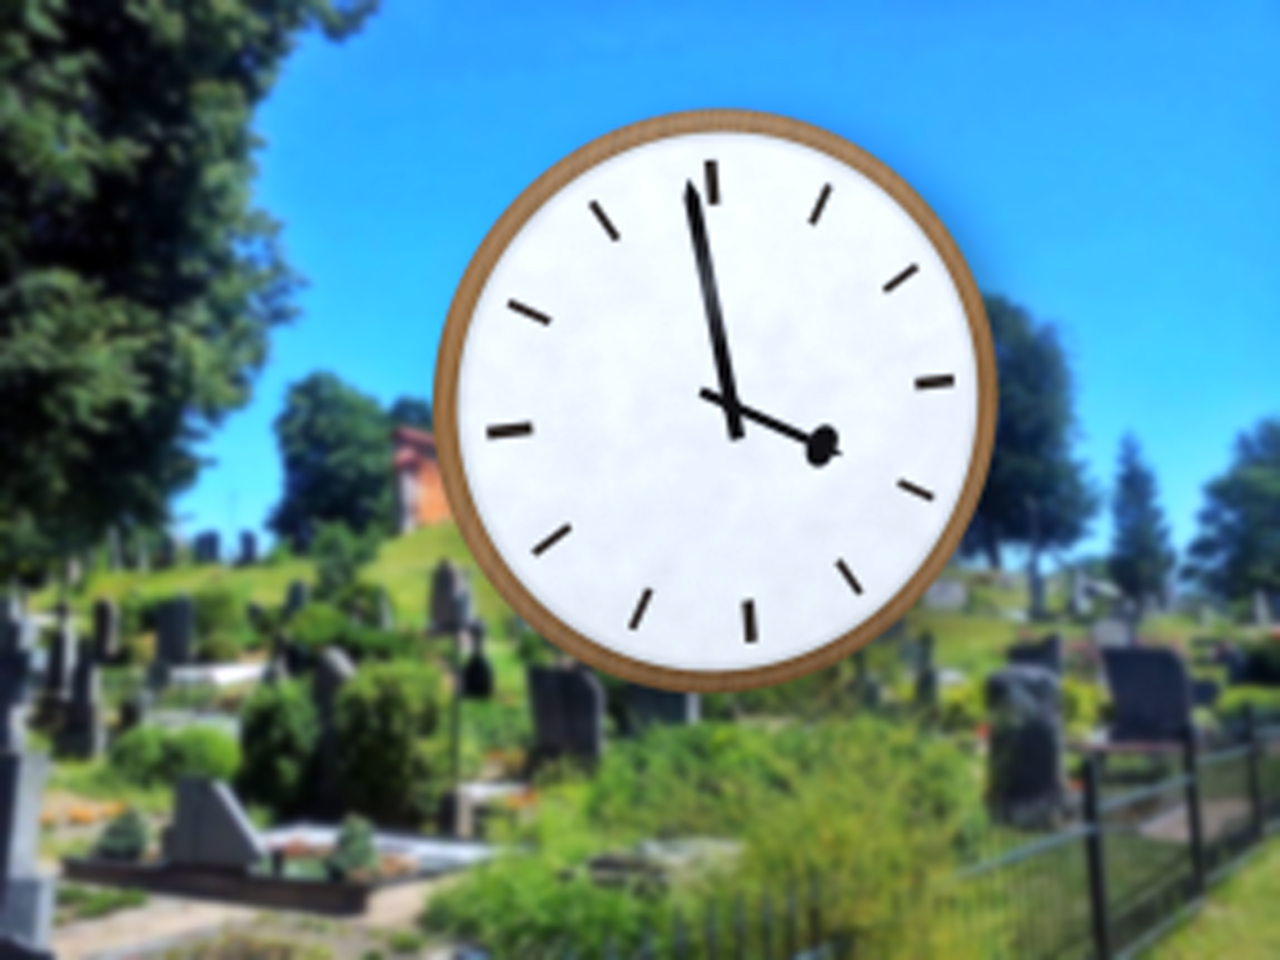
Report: {"hour": 3, "minute": 59}
